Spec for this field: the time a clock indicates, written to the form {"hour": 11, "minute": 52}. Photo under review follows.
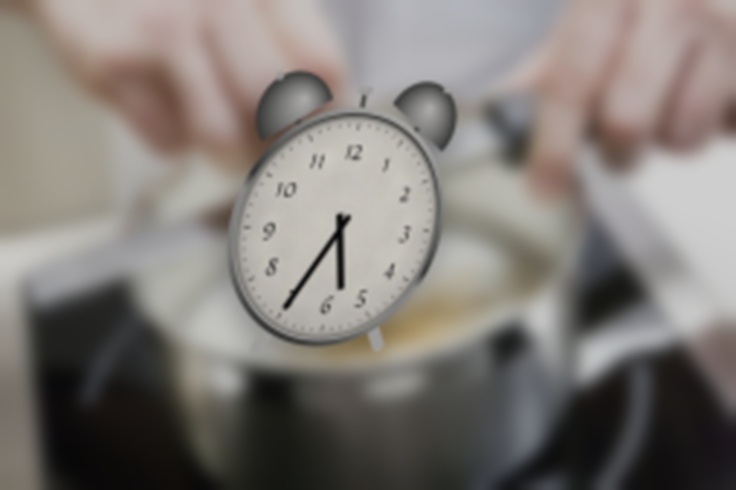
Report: {"hour": 5, "minute": 35}
